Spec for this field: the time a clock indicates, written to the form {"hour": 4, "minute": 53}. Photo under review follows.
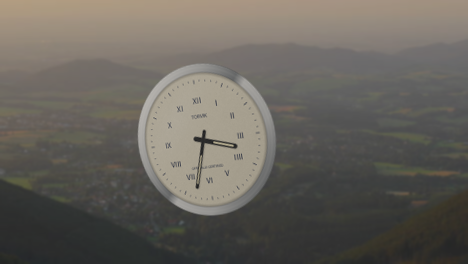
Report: {"hour": 3, "minute": 33}
